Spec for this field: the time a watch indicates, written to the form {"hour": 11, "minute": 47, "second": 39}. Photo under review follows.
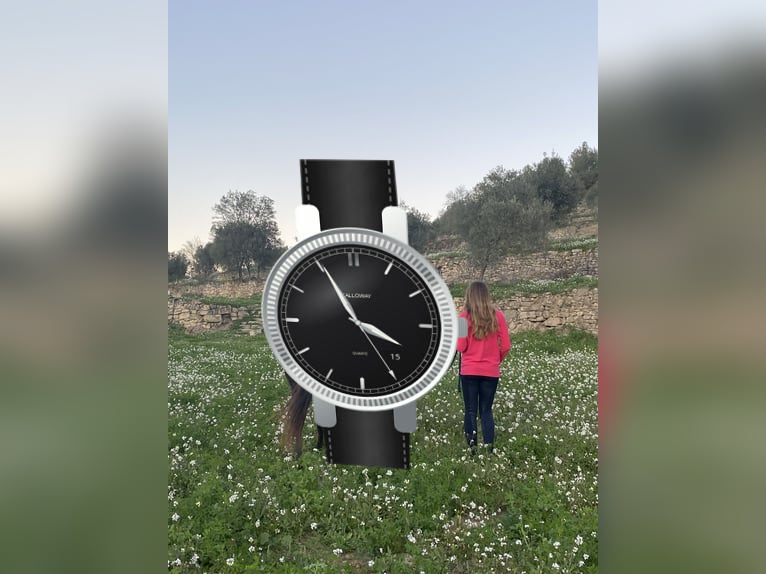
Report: {"hour": 3, "minute": 55, "second": 25}
